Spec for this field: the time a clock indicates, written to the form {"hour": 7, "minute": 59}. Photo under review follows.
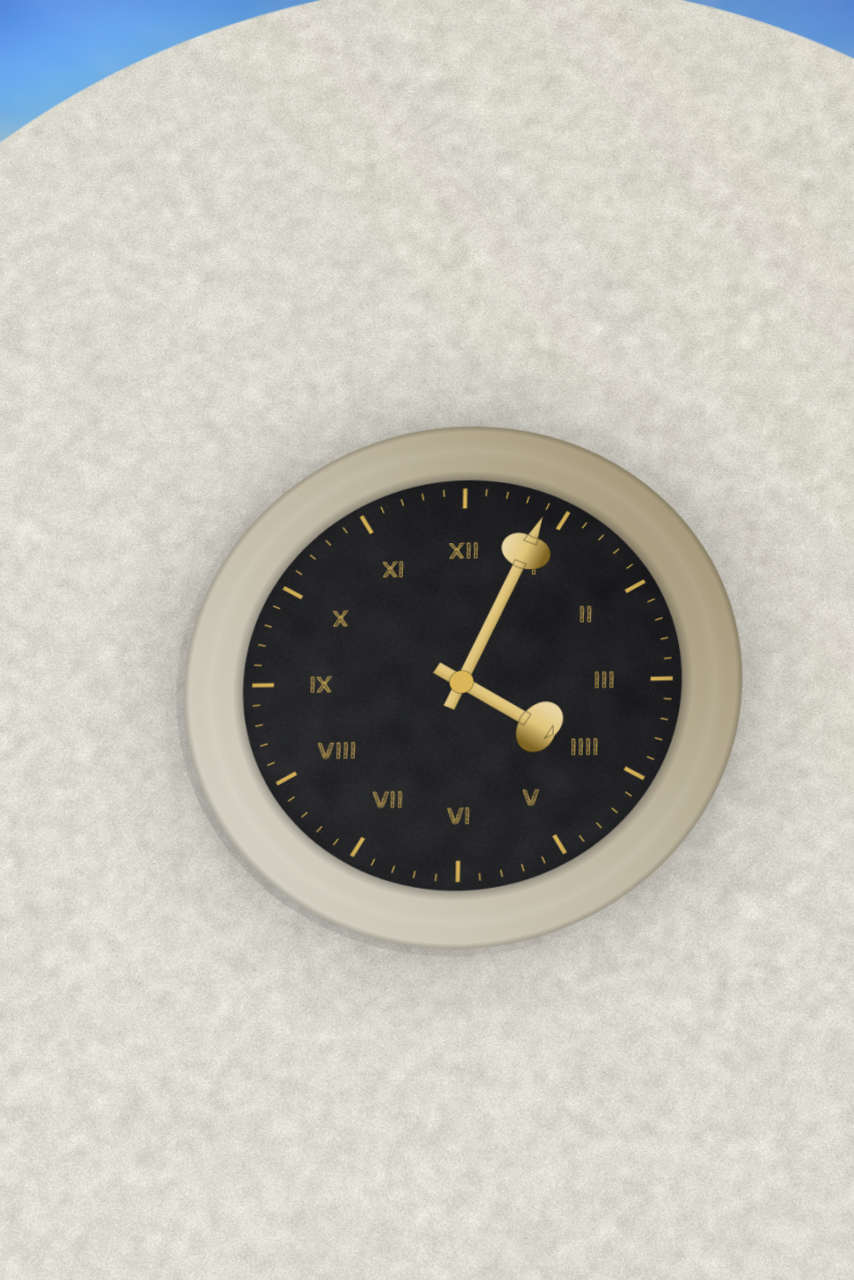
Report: {"hour": 4, "minute": 4}
